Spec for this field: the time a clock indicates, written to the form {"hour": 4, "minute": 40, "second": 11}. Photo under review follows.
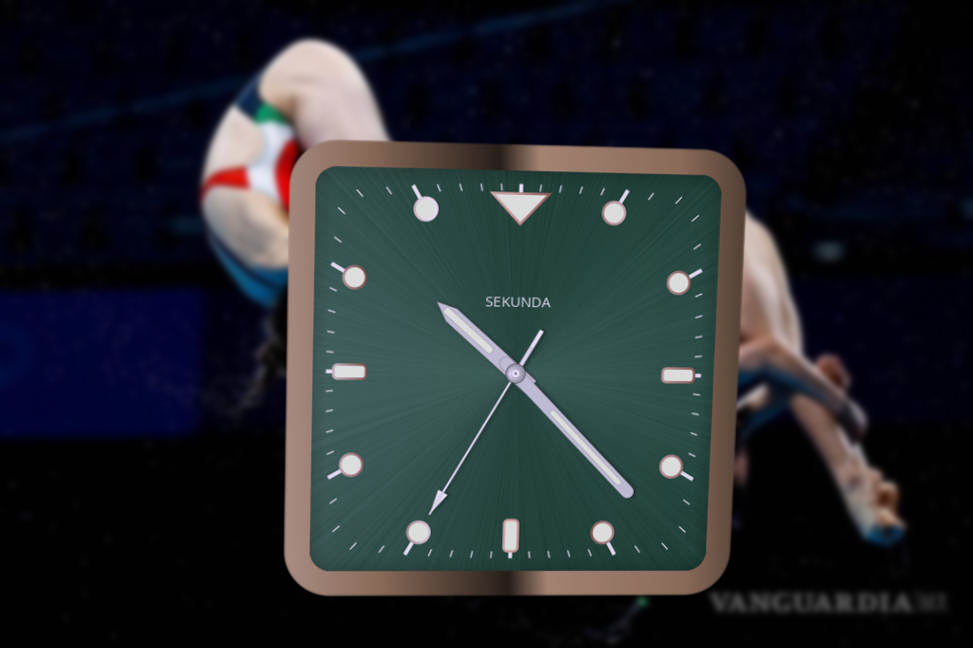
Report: {"hour": 10, "minute": 22, "second": 35}
